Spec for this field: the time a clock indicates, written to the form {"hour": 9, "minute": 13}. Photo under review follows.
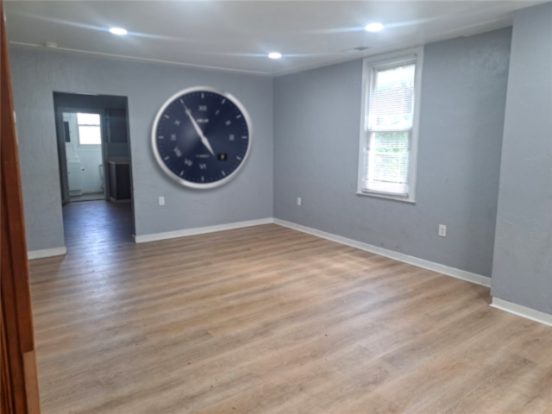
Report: {"hour": 4, "minute": 55}
